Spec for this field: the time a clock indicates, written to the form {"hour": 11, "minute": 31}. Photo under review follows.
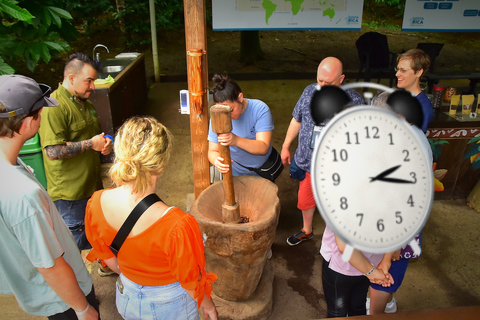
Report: {"hour": 2, "minute": 16}
